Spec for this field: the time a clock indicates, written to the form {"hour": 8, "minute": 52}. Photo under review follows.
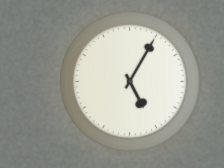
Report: {"hour": 5, "minute": 5}
